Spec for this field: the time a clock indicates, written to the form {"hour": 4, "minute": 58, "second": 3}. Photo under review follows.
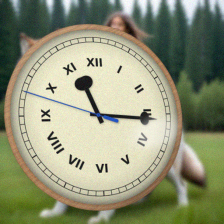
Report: {"hour": 11, "minute": 15, "second": 48}
